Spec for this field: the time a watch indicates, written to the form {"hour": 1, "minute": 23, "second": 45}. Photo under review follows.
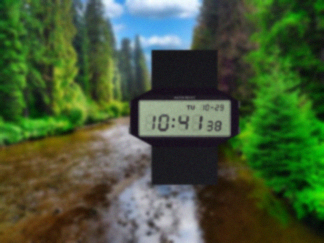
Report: {"hour": 10, "minute": 41, "second": 38}
